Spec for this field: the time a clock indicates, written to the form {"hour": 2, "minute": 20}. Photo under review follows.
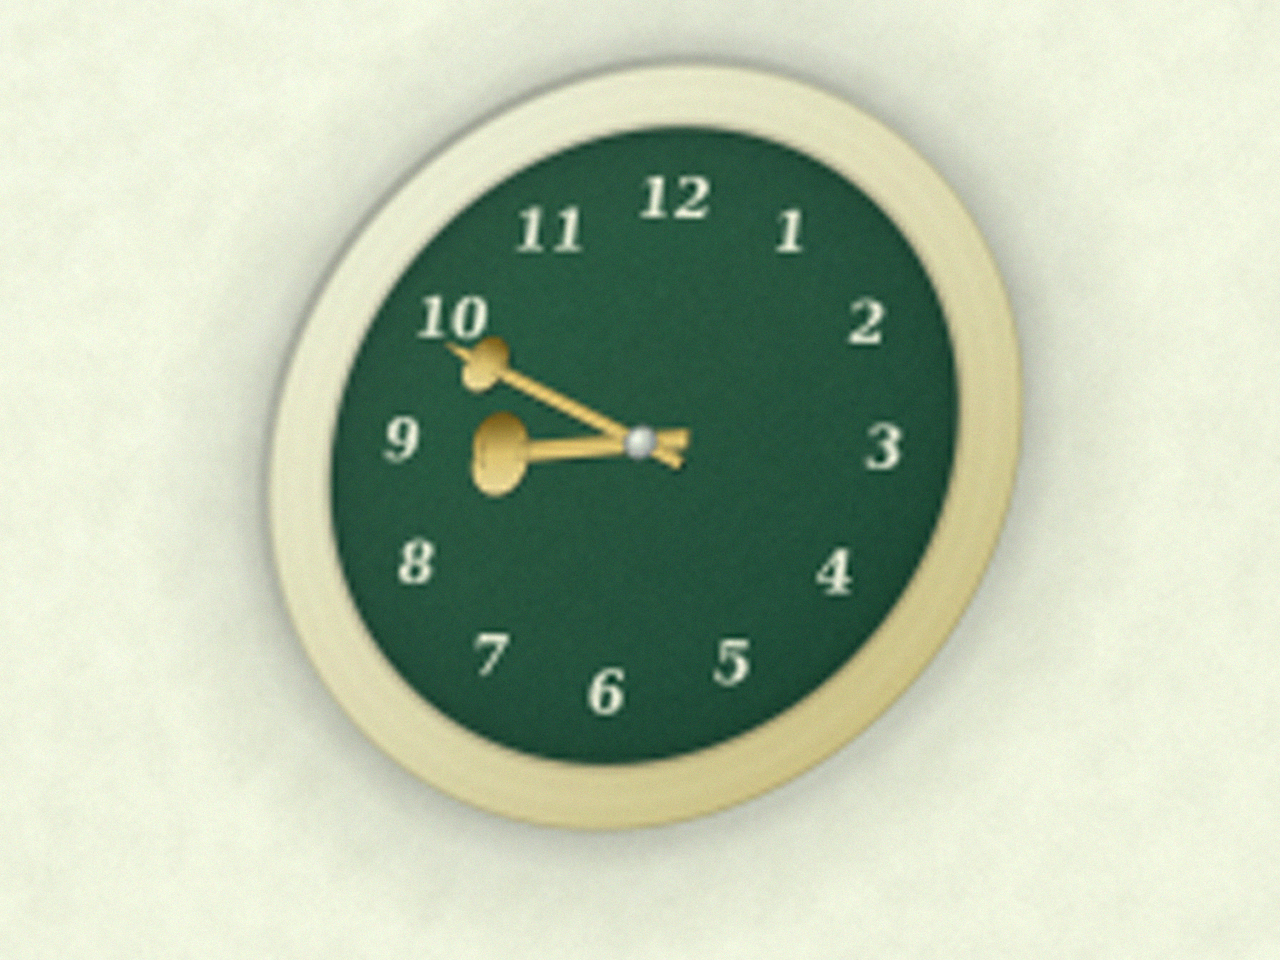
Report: {"hour": 8, "minute": 49}
